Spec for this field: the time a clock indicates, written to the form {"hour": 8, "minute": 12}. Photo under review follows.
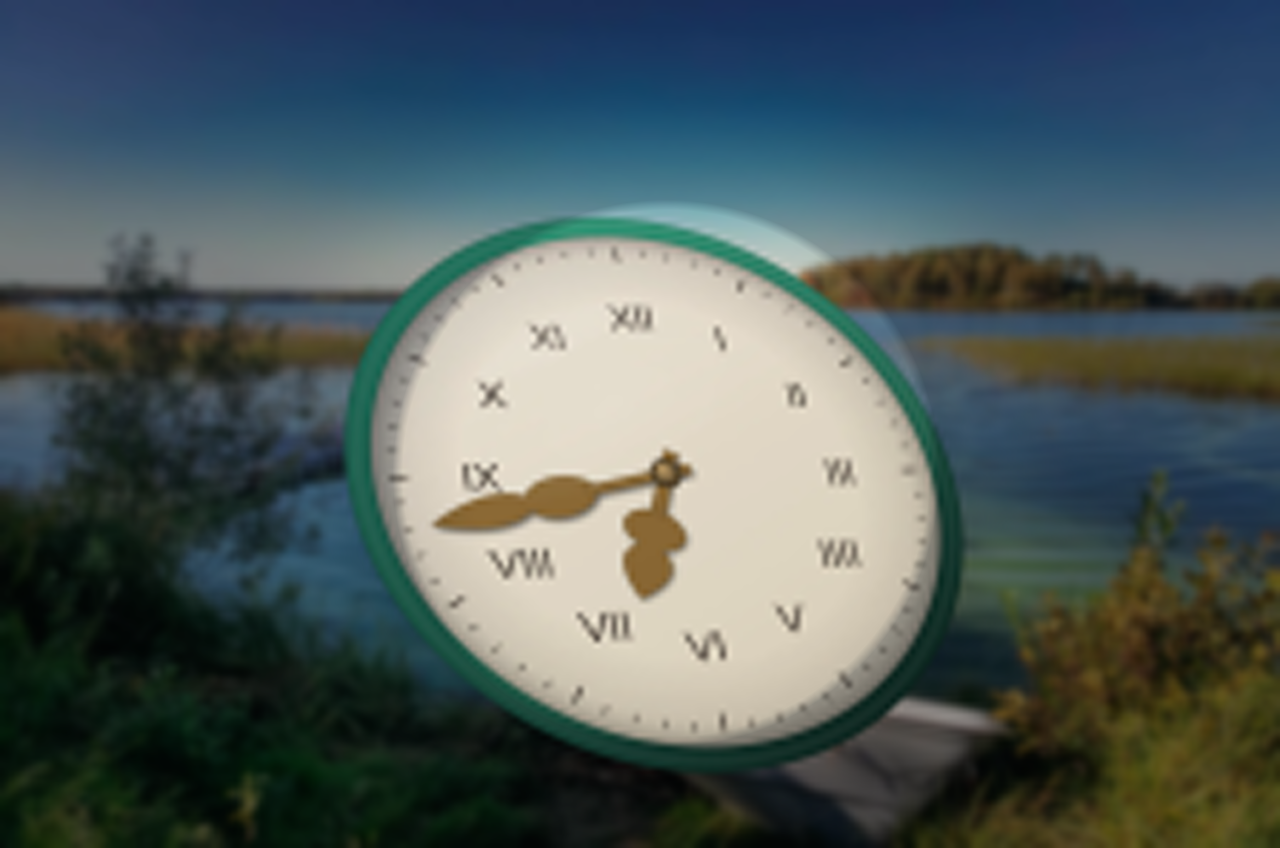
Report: {"hour": 6, "minute": 43}
